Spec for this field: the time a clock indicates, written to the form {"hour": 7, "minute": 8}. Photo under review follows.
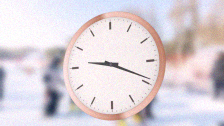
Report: {"hour": 9, "minute": 19}
